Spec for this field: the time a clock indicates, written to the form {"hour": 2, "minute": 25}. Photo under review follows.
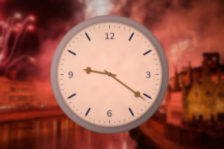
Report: {"hour": 9, "minute": 21}
